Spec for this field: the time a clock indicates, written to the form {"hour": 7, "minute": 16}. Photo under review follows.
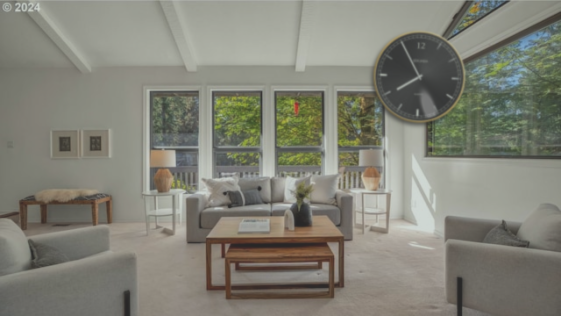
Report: {"hour": 7, "minute": 55}
